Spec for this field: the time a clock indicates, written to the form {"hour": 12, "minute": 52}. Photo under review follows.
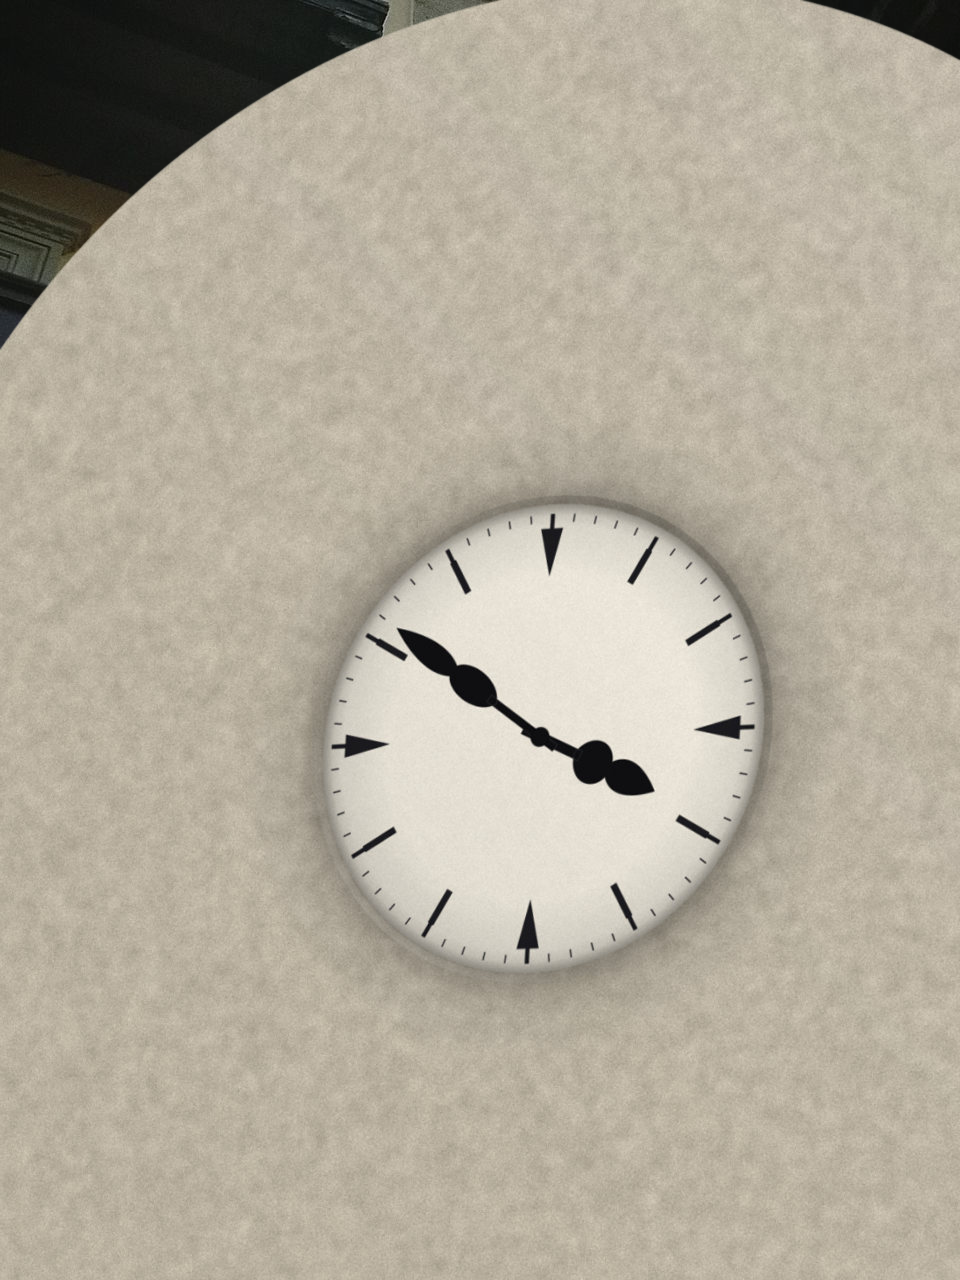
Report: {"hour": 3, "minute": 51}
